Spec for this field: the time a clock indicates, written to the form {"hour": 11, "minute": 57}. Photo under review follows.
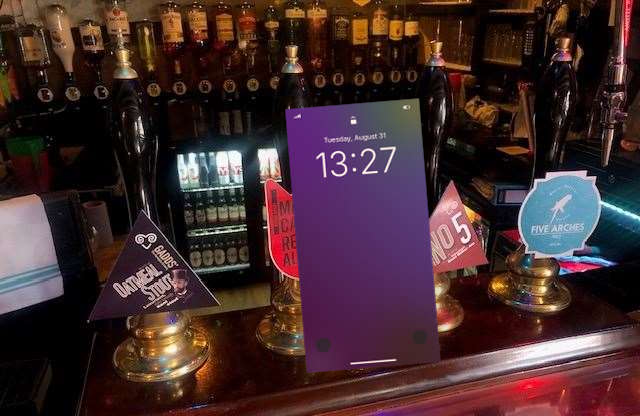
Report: {"hour": 13, "minute": 27}
